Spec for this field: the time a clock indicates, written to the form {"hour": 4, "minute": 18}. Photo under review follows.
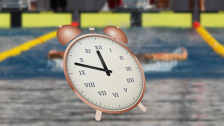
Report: {"hour": 11, "minute": 48}
